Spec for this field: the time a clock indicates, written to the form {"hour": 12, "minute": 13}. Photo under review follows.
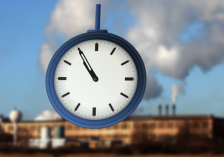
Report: {"hour": 10, "minute": 55}
